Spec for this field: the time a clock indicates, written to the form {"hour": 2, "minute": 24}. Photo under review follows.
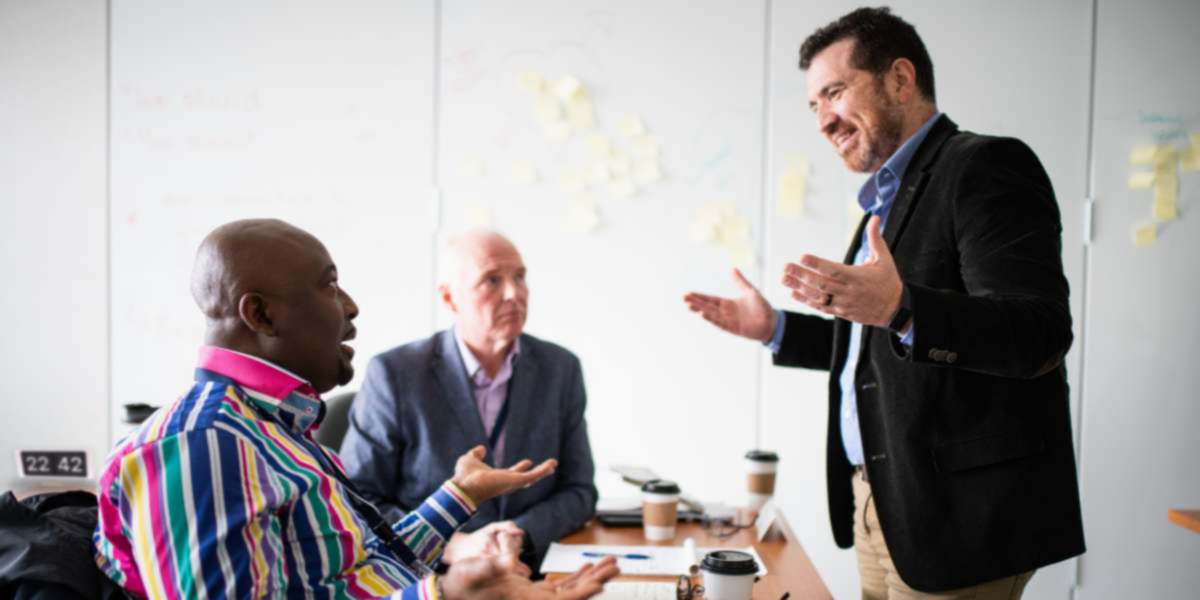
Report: {"hour": 22, "minute": 42}
